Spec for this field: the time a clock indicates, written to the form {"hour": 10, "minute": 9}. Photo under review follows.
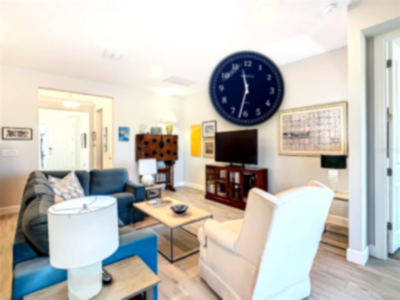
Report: {"hour": 11, "minute": 32}
